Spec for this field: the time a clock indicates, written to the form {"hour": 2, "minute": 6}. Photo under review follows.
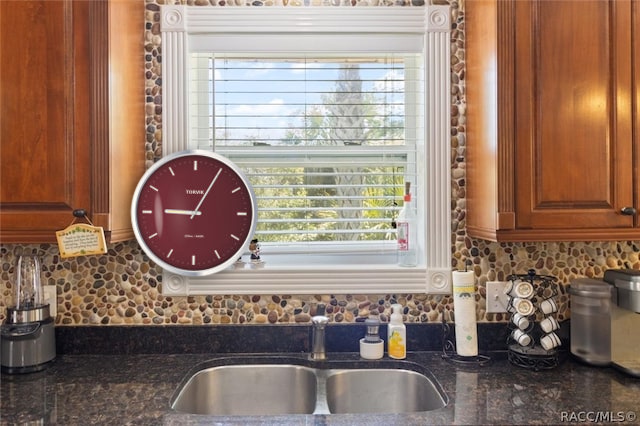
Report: {"hour": 9, "minute": 5}
